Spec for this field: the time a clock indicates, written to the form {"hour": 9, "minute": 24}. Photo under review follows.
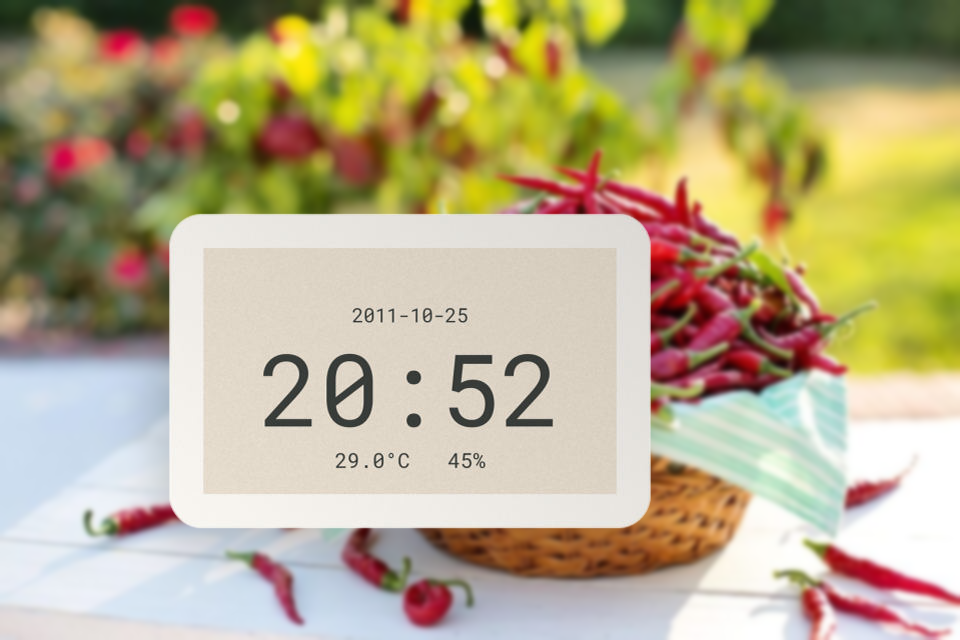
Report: {"hour": 20, "minute": 52}
